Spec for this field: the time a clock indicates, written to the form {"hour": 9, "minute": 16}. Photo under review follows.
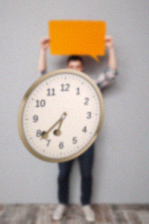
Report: {"hour": 6, "minute": 38}
